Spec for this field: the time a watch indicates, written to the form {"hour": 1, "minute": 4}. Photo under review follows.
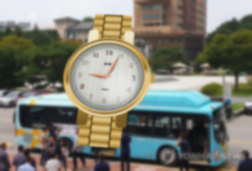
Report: {"hour": 9, "minute": 4}
